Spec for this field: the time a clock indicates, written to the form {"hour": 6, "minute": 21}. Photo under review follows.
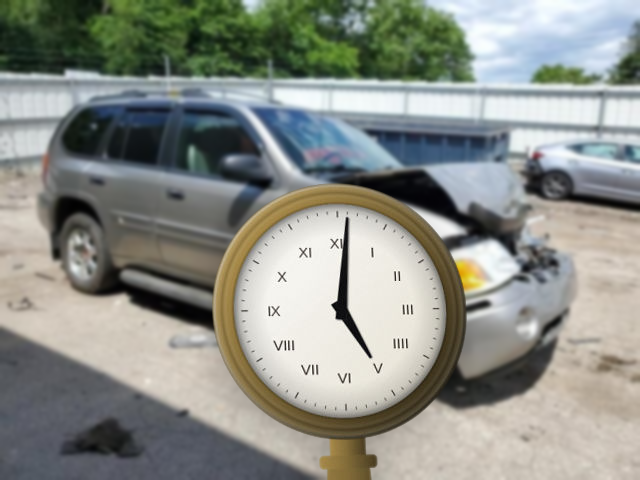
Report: {"hour": 5, "minute": 1}
